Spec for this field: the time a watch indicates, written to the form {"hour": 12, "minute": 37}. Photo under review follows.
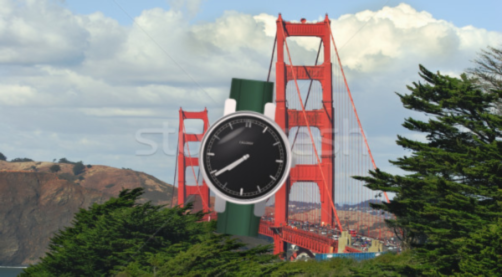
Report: {"hour": 7, "minute": 39}
